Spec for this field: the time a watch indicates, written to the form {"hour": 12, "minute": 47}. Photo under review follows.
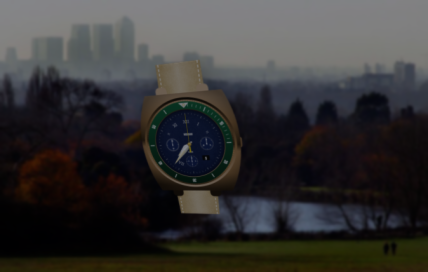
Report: {"hour": 7, "minute": 37}
